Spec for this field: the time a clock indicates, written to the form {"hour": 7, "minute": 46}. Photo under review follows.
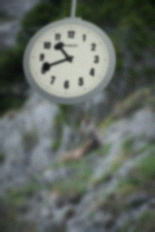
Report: {"hour": 10, "minute": 41}
